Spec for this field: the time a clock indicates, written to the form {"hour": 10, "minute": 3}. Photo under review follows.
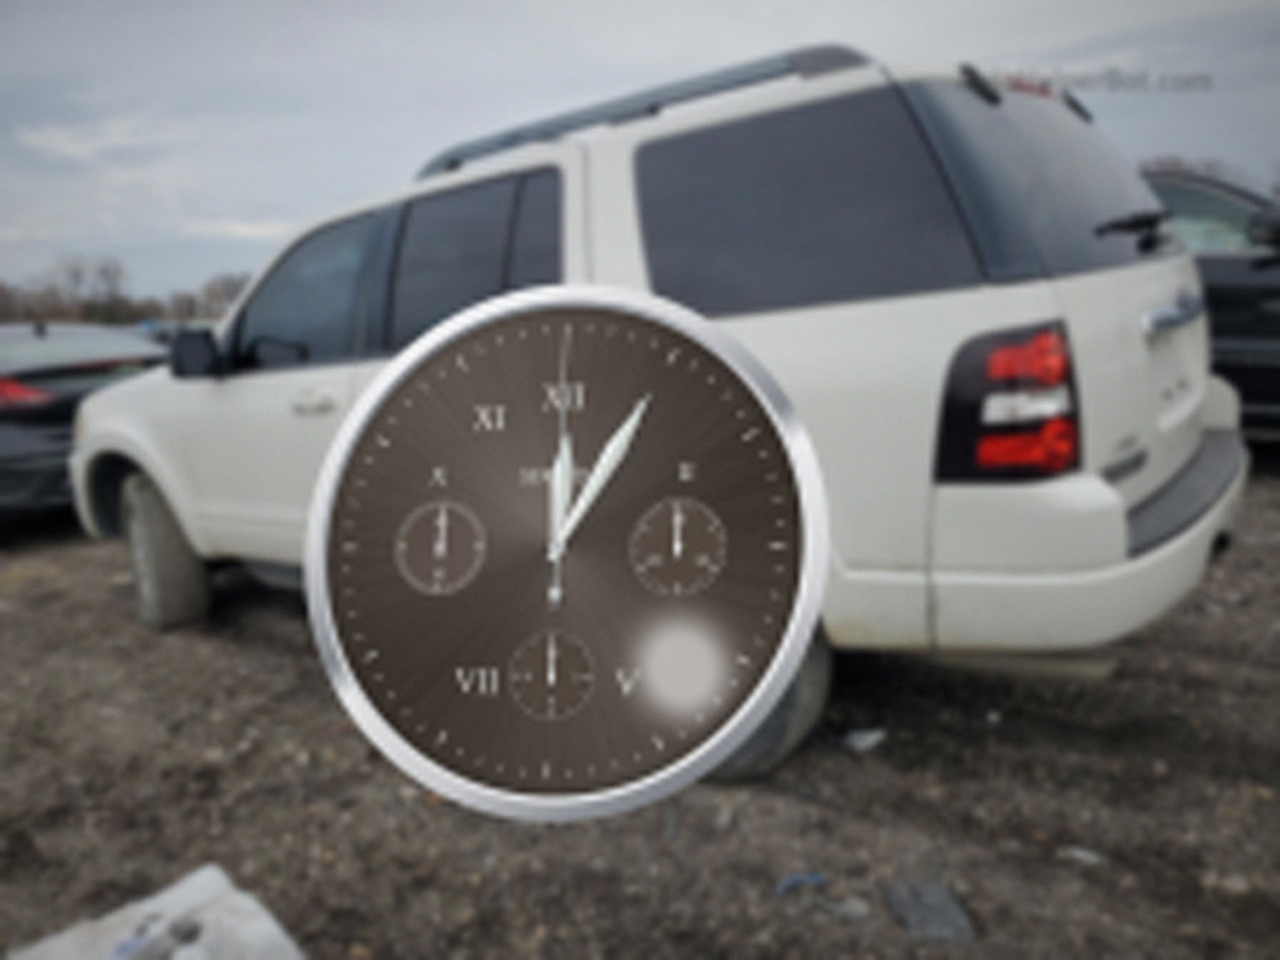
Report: {"hour": 12, "minute": 5}
